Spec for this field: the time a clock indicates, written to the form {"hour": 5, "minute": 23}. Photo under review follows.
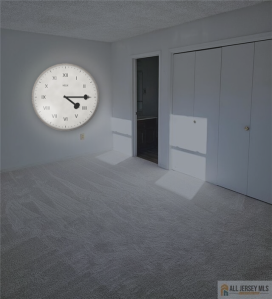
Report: {"hour": 4, "minute": 15}
